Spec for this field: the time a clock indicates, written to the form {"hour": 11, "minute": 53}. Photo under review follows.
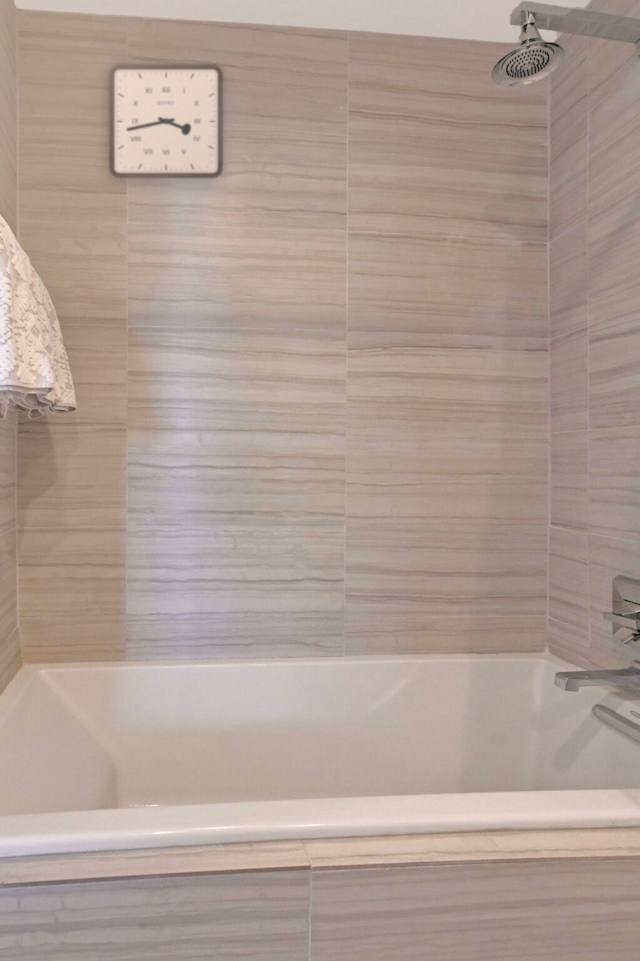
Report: {"hour": 3, "minute": 43}
